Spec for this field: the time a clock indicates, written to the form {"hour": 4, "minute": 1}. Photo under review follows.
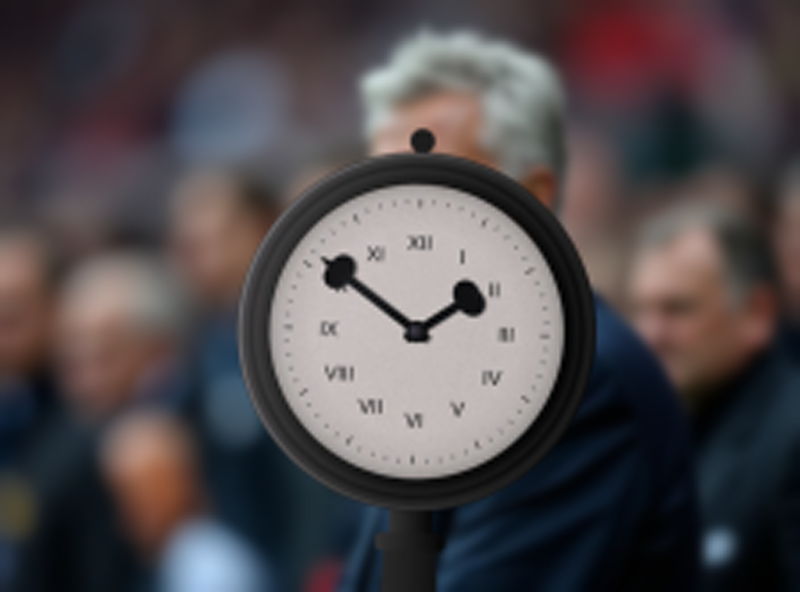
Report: {"hour": 1, "minute": 51}
